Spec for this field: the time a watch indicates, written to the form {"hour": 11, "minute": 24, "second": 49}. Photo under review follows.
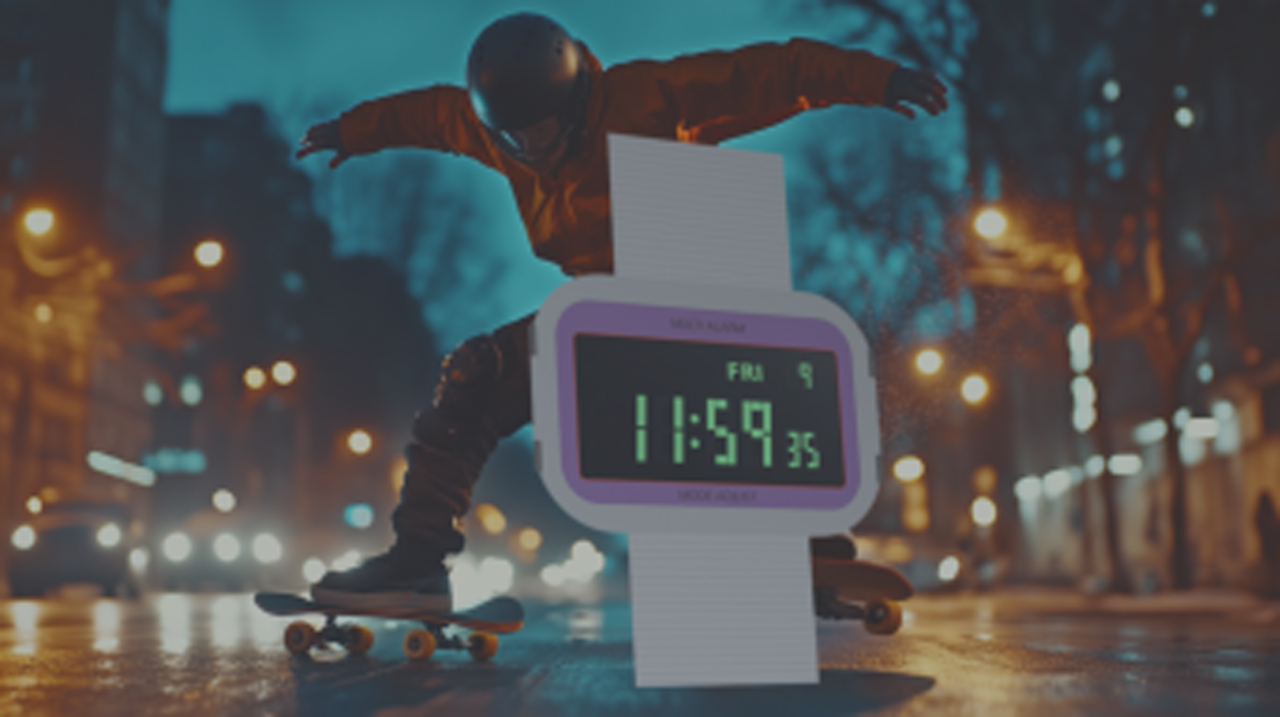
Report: {"hour": 11, "minute": 59, "second": 35}
